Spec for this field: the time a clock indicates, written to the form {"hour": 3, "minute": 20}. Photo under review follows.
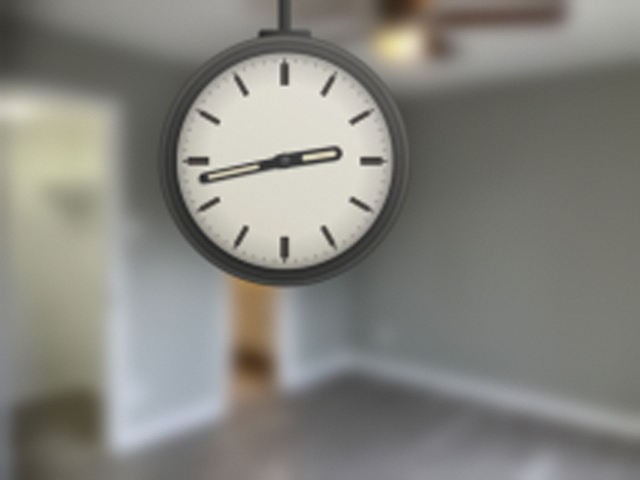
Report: {"hour": 2, "minute": 43}
